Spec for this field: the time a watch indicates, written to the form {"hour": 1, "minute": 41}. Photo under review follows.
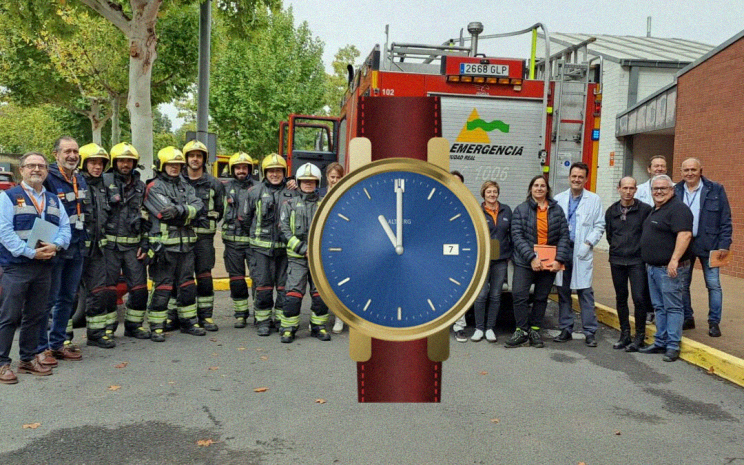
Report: {"hour": 11, "minute": 0}
